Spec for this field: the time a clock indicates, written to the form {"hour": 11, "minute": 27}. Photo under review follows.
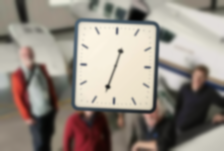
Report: {"hour": 12, "minute": 33}
